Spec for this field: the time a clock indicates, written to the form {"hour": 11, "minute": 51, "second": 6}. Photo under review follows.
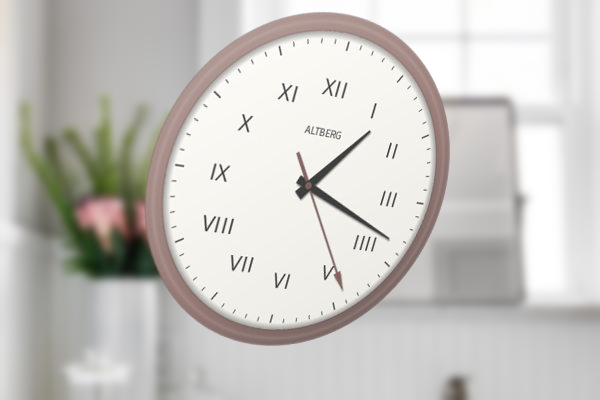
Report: {"hour": 1, "minute": 18, "second": 24}
